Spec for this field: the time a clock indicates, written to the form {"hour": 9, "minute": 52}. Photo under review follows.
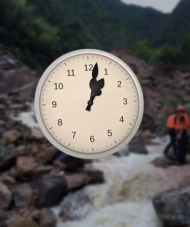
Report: {"hour": 1, "minute": 2}
